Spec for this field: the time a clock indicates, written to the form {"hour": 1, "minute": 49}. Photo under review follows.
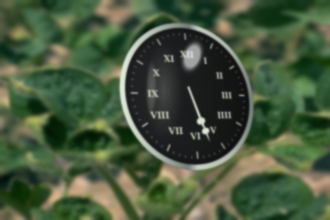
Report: {"hour": 5, "minute": 27}
